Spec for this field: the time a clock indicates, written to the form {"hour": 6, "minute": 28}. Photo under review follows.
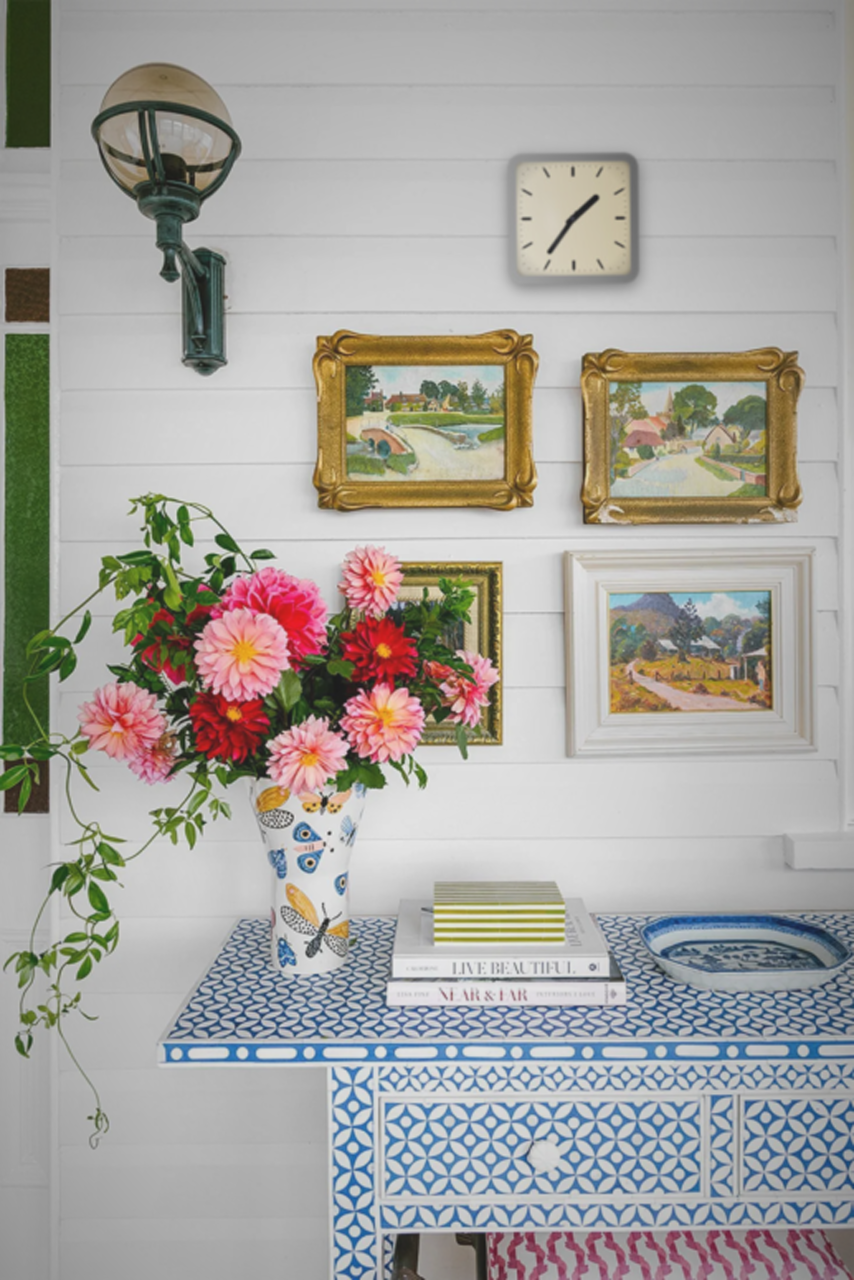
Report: {"hour": 1, "minute": 36}
